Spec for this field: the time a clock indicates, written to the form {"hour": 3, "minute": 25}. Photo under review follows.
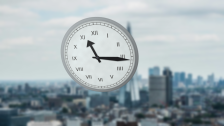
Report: {"hour": 11, "minute": 16}
